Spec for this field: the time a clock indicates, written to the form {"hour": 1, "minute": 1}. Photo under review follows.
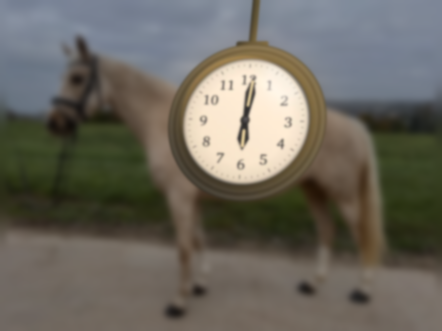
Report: {"hour": 6, "minute": 1}
